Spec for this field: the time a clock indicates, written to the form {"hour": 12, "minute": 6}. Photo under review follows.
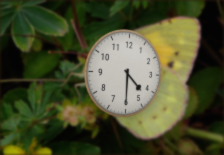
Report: {"hour": 4, "minute": 30}
